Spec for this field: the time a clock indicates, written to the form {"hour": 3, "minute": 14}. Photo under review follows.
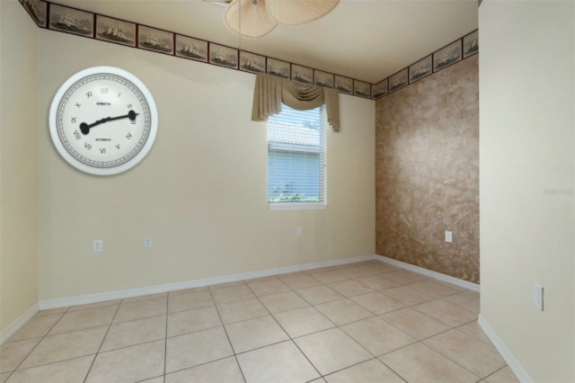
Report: {"hour": 8, "minute": 13}
